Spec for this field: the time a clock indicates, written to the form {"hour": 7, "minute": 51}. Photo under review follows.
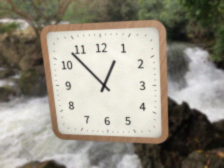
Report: {"hour": 12, "minute": 53}
